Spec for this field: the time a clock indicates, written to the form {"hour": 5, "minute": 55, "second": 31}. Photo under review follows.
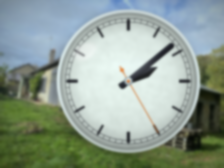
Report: {"hour": 2, "minute": 8, "second": 25}
